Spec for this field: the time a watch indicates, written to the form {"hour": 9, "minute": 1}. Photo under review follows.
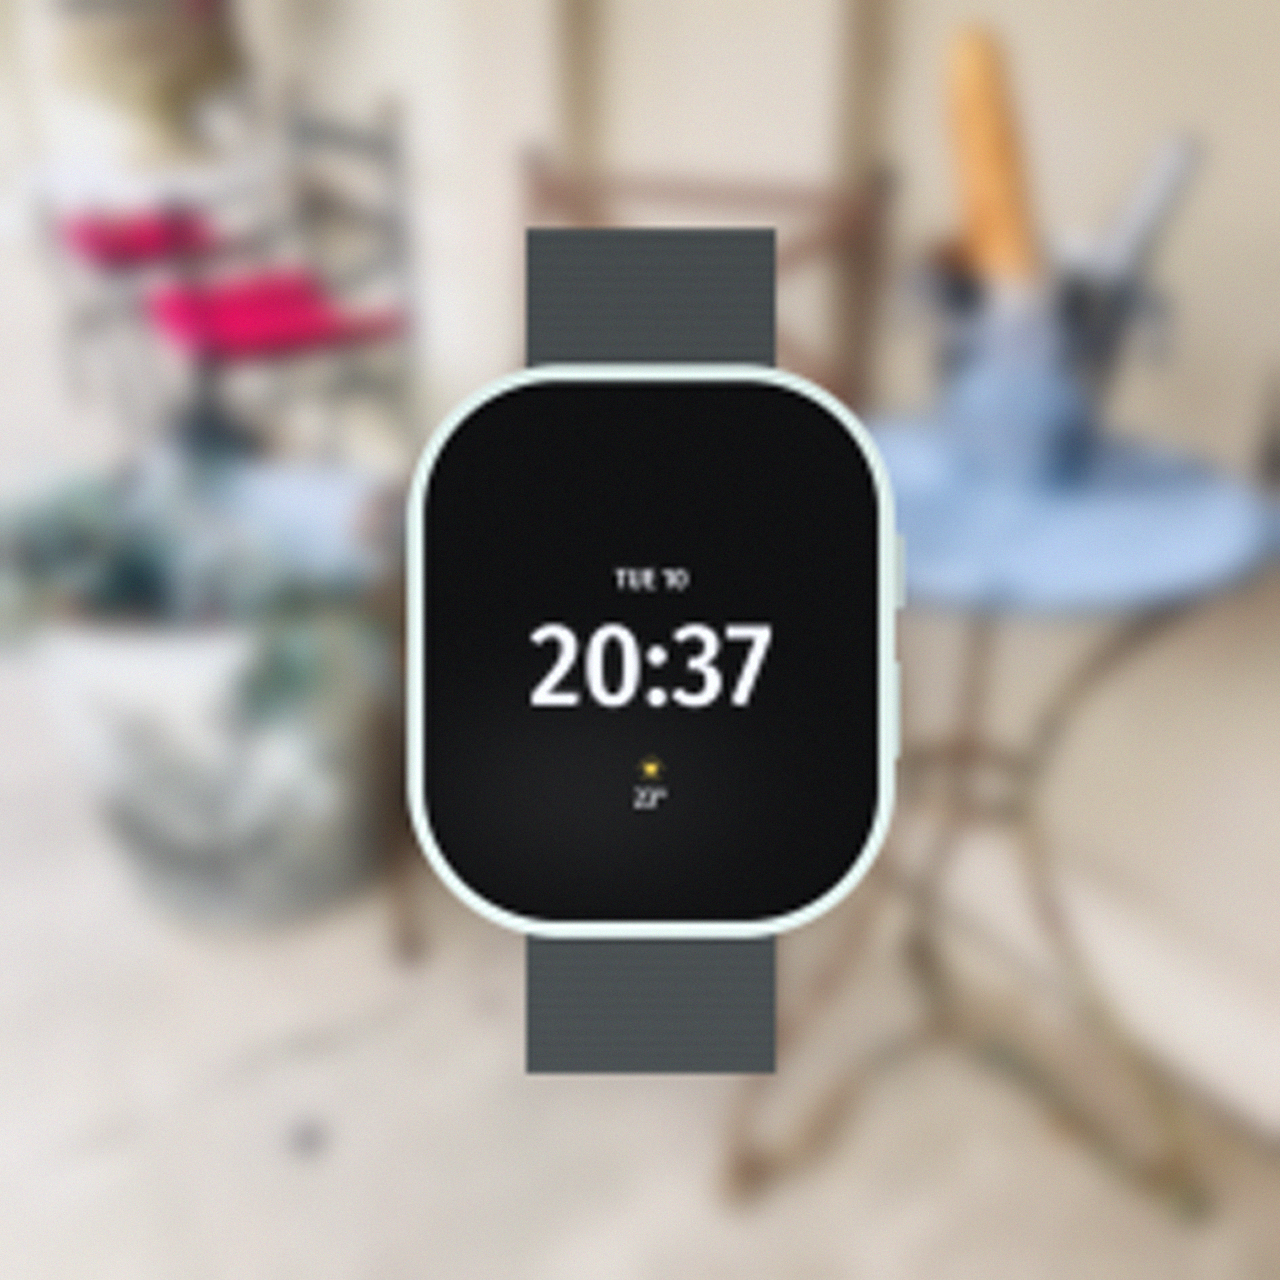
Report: {"hour": 20, "minute": 37}
